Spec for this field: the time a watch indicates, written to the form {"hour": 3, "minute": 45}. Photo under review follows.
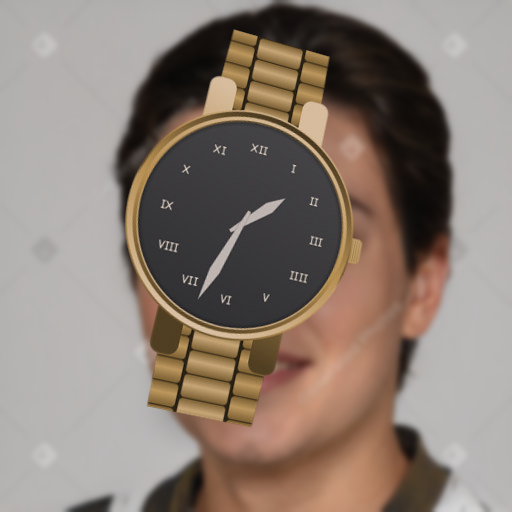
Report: {"hour": 1, "minute": 33}
